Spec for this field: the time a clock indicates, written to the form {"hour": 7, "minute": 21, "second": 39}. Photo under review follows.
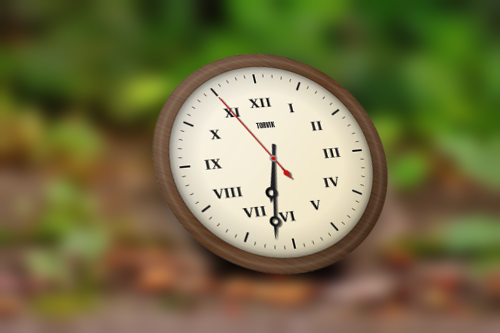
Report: {"hour": 6, "minute": 31, "second": 55}
